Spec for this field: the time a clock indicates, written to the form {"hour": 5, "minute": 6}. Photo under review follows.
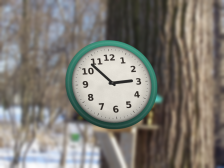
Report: {"hour": 2, "minute": 53}
